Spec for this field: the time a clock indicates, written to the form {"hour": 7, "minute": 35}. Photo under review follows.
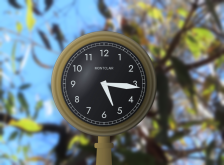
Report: {"hour": 5, "minute": 16}
